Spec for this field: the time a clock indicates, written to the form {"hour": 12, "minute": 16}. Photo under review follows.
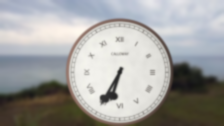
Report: {"hour": 6, "minute": 35}
